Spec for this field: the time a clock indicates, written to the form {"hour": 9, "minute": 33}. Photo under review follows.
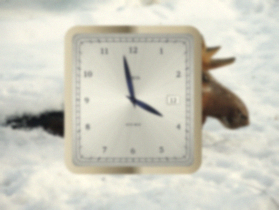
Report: {"hour": 3, "minute": 58}
